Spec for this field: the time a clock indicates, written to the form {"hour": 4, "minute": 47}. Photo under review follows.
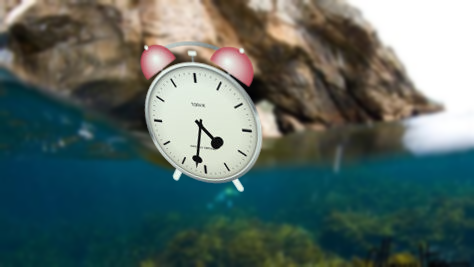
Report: {"hour": 4, "minute": 32}
